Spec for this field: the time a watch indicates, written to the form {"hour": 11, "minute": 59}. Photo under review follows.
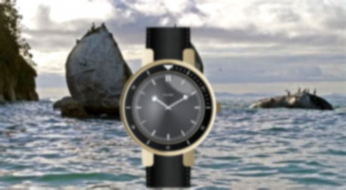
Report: {"hour": 10, "minute": 10}
